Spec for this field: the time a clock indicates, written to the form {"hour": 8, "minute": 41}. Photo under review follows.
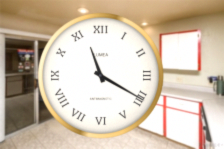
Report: {"hour": 11, "minute": 20}
